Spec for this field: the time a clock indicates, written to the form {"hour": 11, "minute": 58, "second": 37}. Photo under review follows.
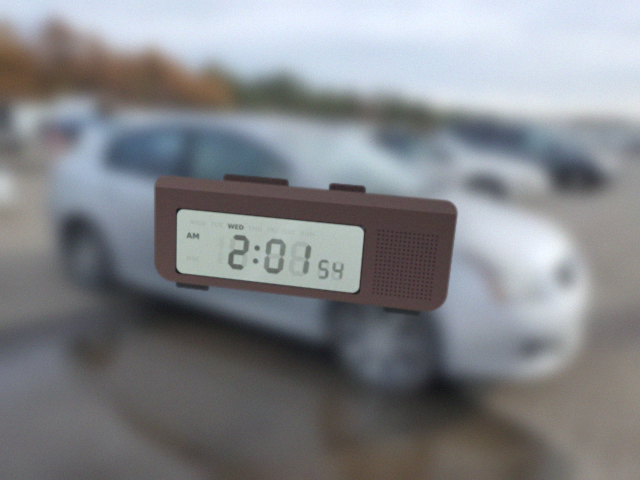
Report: {"hour": 2, "minute": 1, "second": 54}
